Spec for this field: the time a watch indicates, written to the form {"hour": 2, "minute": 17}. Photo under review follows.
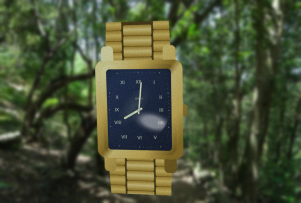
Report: {"hour": 8, "minute": 1}
